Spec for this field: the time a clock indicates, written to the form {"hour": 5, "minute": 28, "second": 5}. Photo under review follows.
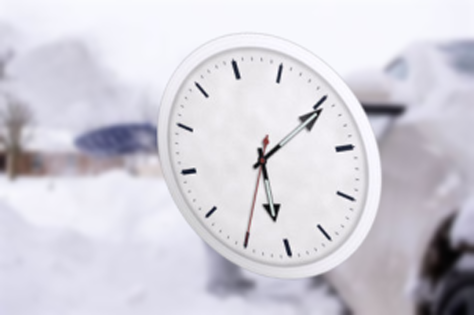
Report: {"hour": 6, "minute": 10, "second": 35}
